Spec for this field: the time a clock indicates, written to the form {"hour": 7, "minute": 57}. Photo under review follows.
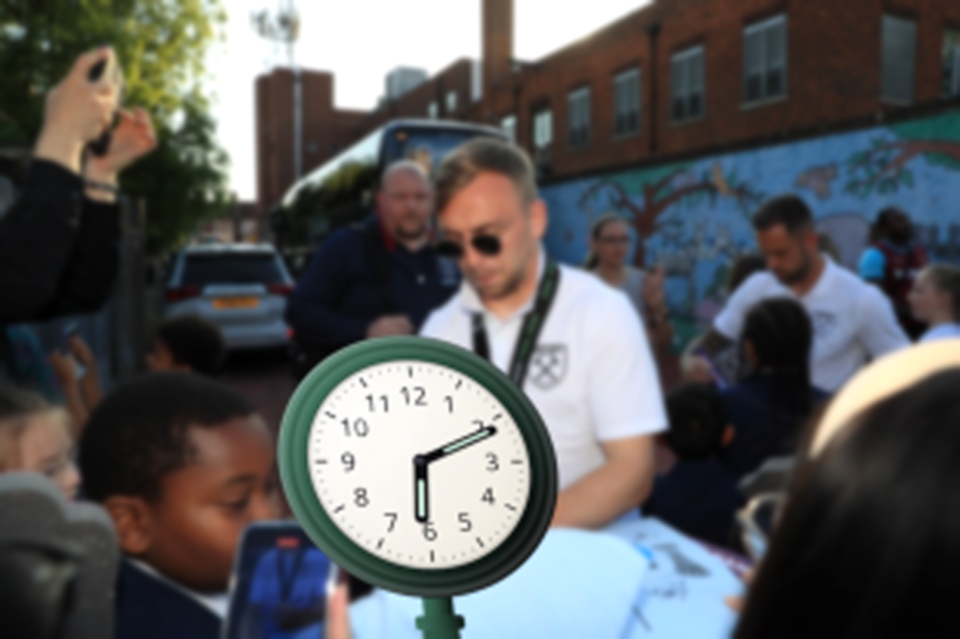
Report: {"hour": 6, "minute": 11}
